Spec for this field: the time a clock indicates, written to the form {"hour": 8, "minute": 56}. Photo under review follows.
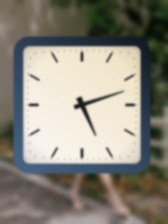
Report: {"hour": 5, "minute": 12}
